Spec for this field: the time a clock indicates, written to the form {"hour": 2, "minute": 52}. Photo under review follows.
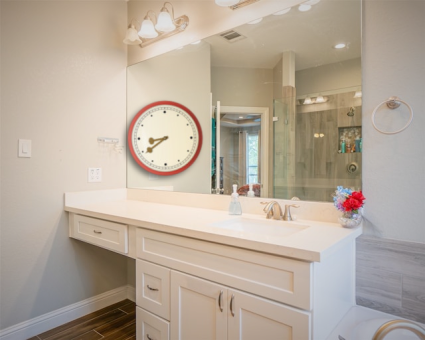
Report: {"hour": 8, "minute": 39}
